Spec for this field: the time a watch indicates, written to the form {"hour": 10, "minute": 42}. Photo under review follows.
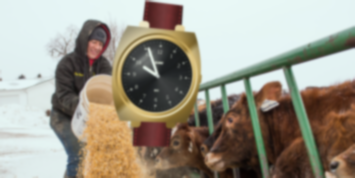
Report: {"hour": 9, "minute": 56}
